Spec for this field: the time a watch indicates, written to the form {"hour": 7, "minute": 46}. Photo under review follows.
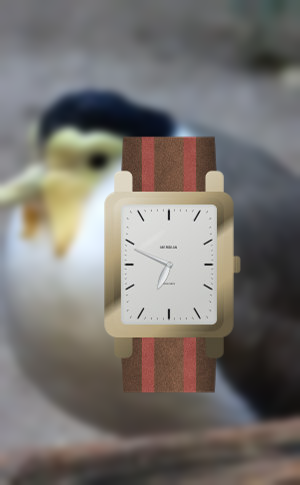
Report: {"hour": 6, "minute": 49}
